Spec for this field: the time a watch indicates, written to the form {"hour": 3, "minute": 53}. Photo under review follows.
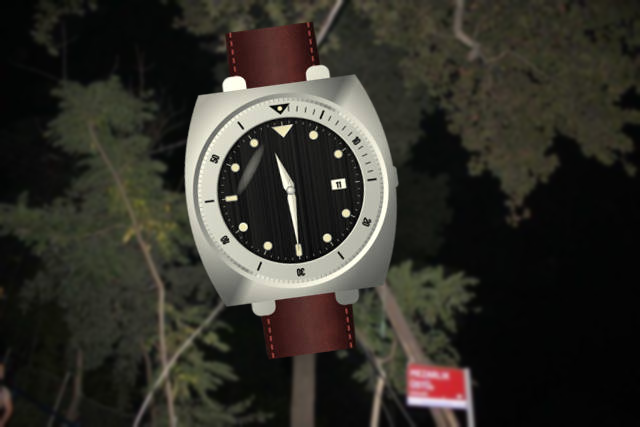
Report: {"hour": 11, "minute": 30}
